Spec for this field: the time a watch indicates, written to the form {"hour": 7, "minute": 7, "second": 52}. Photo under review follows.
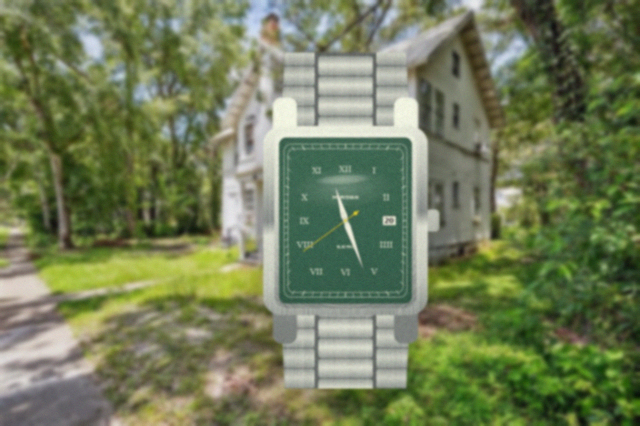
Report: {"hour": 11, "minute": 26, "second": 39}
